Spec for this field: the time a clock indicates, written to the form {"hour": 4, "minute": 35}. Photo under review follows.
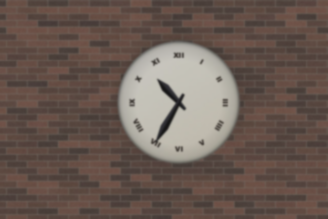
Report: {"hour": 10, "minute": 35}
